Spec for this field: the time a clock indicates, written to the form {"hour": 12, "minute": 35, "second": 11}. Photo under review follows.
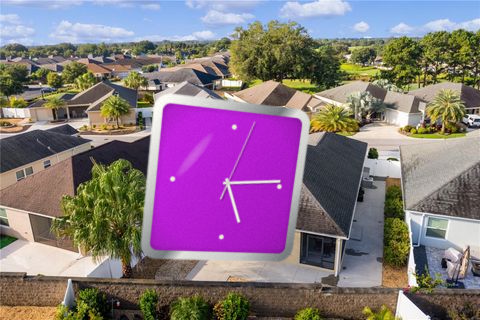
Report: {"hour": 5, "minute": 14, "second": 3}
